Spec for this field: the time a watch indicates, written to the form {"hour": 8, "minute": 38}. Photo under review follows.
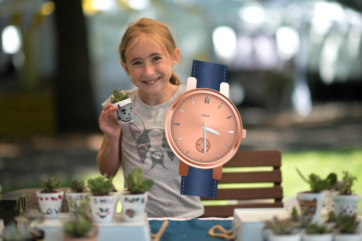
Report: {"hour": 3, "minute": 29}
